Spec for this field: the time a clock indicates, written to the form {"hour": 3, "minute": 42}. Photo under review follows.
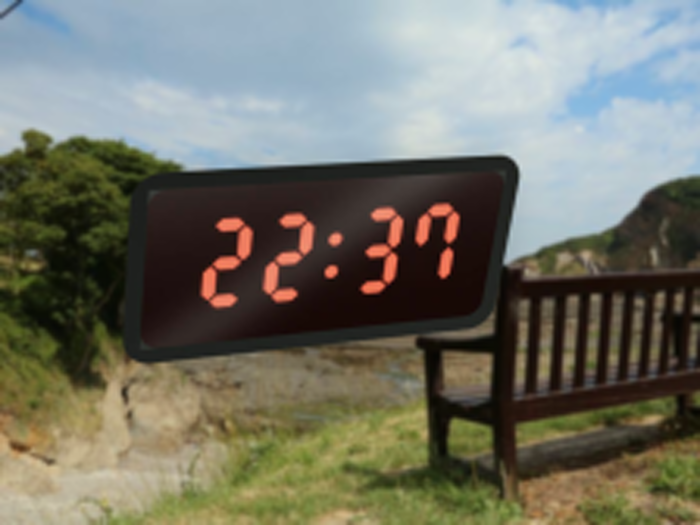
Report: {"hour": 22, "minute": 37}
